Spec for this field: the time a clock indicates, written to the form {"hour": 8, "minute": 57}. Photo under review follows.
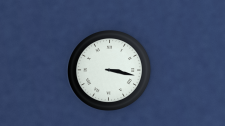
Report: {"hour": 3, "minute": 17}
